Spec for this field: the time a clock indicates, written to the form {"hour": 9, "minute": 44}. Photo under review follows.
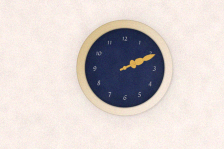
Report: {"hour": 2, "minute": 11}
